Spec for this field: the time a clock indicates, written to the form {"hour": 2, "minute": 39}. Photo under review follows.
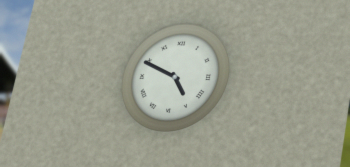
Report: {"hour": 4, "minute": 49}
